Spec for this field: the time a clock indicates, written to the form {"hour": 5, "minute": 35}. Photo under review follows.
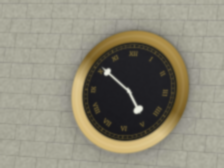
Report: {"hour": 4, "minute": 51}
